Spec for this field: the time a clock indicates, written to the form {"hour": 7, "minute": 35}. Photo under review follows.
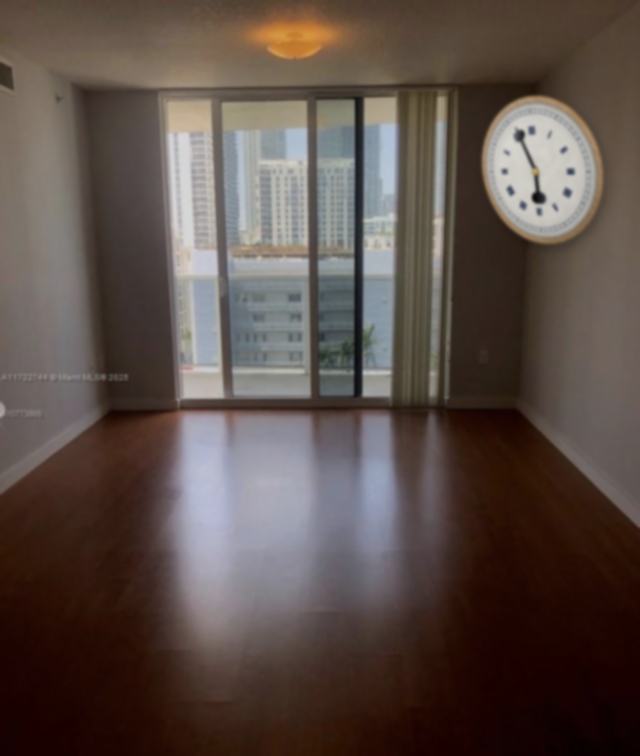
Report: {"hour": 5, "minute": 56}
